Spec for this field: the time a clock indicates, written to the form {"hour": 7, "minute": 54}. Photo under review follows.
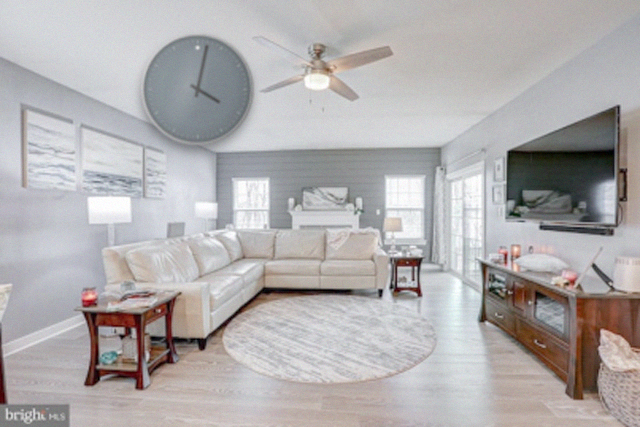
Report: {"hour": 4, "minute": 2}
